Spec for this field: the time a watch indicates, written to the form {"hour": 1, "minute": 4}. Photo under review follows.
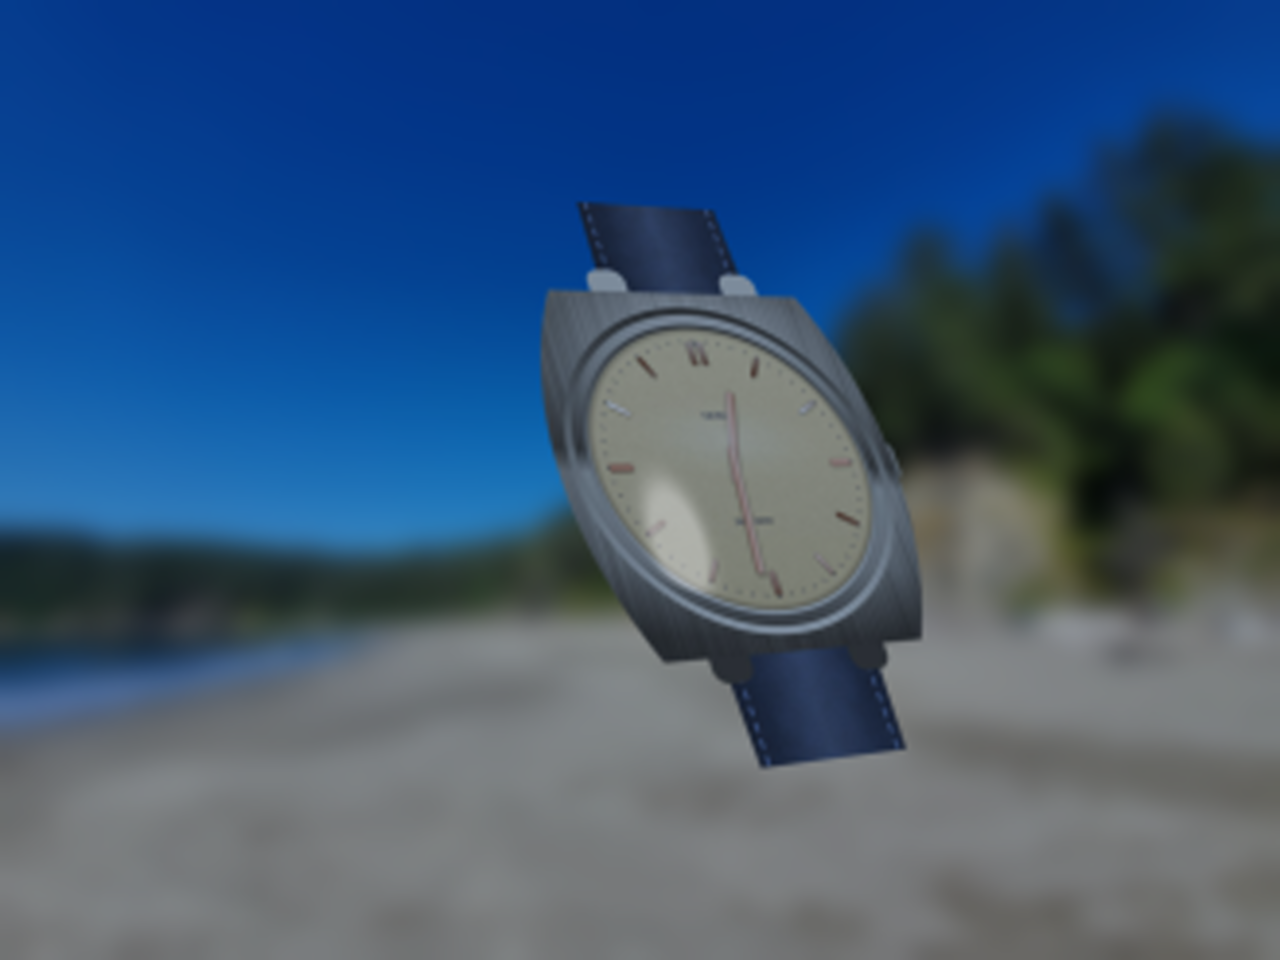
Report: {"hour": 12, "minute": 31}
